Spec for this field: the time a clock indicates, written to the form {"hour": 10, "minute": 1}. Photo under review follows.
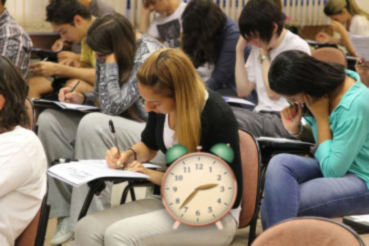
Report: {"hour": 2, "minute": 37}
